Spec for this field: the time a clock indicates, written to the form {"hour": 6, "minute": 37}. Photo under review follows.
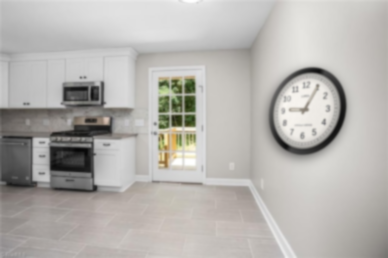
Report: {"hour": 9, "minute": 5}
